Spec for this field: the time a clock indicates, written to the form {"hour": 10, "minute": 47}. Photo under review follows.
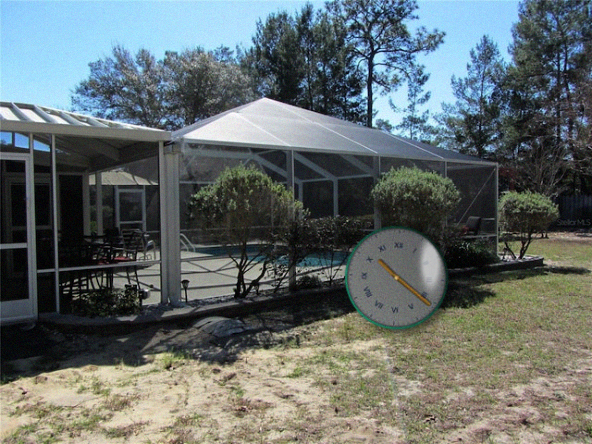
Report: {"hour": 10, "minute": 21}
